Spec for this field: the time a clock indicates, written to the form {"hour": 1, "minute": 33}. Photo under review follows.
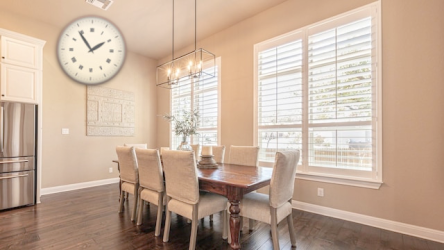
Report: {"hour": 1, "minute": 54}
